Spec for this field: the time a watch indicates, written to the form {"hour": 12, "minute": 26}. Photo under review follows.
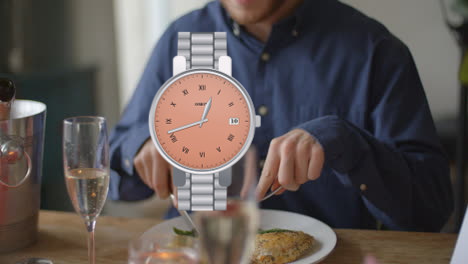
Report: {"hour": 12, "minute": 42}
